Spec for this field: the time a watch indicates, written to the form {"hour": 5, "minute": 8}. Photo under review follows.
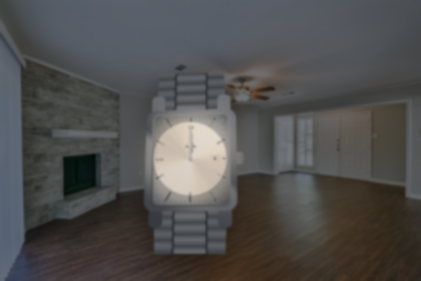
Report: {"hour": 12, "minute": 0}
